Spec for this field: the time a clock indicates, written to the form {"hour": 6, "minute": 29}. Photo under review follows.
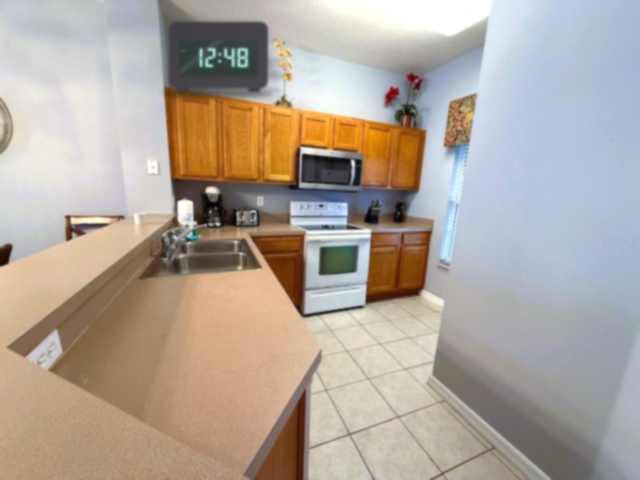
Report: {"hour": 12, "minute": 48}
